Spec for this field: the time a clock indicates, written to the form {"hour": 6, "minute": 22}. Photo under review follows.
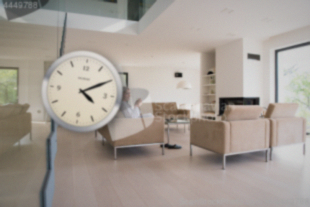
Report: {"hour": 4, "minute": 10}
